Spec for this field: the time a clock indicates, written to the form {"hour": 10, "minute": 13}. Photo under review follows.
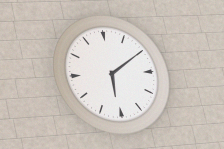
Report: {"hour": 6, "minute": 10}
